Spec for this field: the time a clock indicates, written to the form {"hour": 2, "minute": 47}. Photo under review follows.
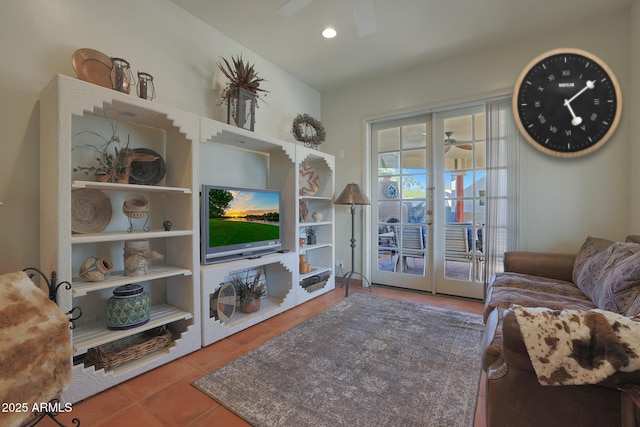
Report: {"hour": 5, "minute": 9}
